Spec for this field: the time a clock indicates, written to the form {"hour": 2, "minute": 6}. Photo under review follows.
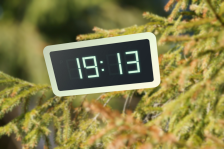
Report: {"hour": 19, "minute": 13}
